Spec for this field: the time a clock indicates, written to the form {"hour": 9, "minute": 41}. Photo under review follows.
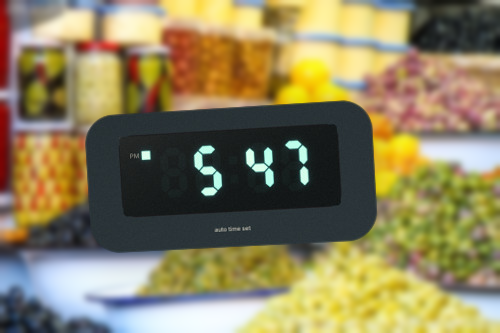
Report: {"hour": 5, "minute": 47}
